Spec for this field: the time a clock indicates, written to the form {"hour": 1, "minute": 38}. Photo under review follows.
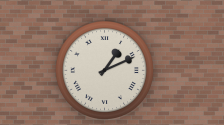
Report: {"hour": 1, "minute": 11}
